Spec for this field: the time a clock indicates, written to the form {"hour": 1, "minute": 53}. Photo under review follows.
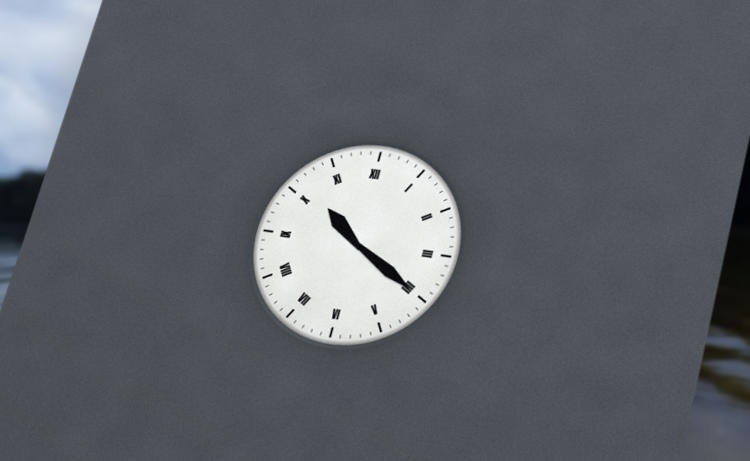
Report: {"hour": 10, "minute": 20}
